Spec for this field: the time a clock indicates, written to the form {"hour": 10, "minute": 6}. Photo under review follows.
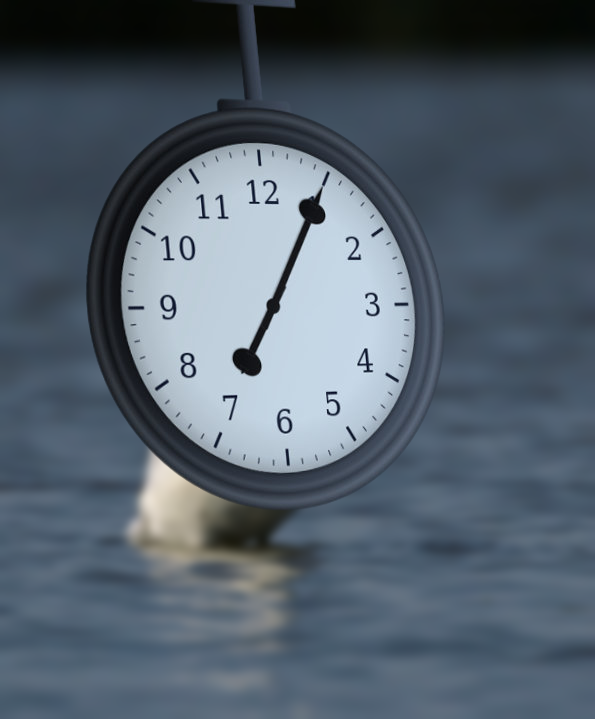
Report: {"hour": 7, "minute": 5}
